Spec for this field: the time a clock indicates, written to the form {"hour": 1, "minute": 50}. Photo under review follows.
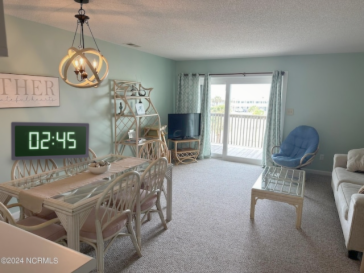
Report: {"hour": 2, "minute": 45}
